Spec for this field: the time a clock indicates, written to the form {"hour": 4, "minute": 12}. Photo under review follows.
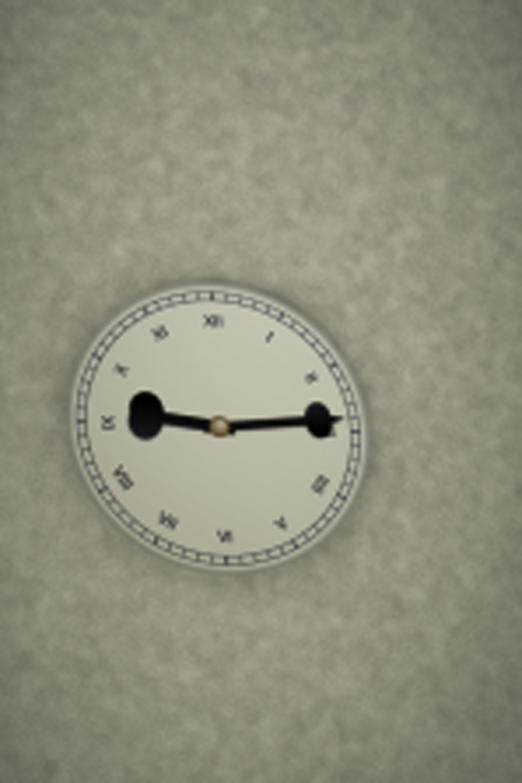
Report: {"hour": 9, "minute": 14}
